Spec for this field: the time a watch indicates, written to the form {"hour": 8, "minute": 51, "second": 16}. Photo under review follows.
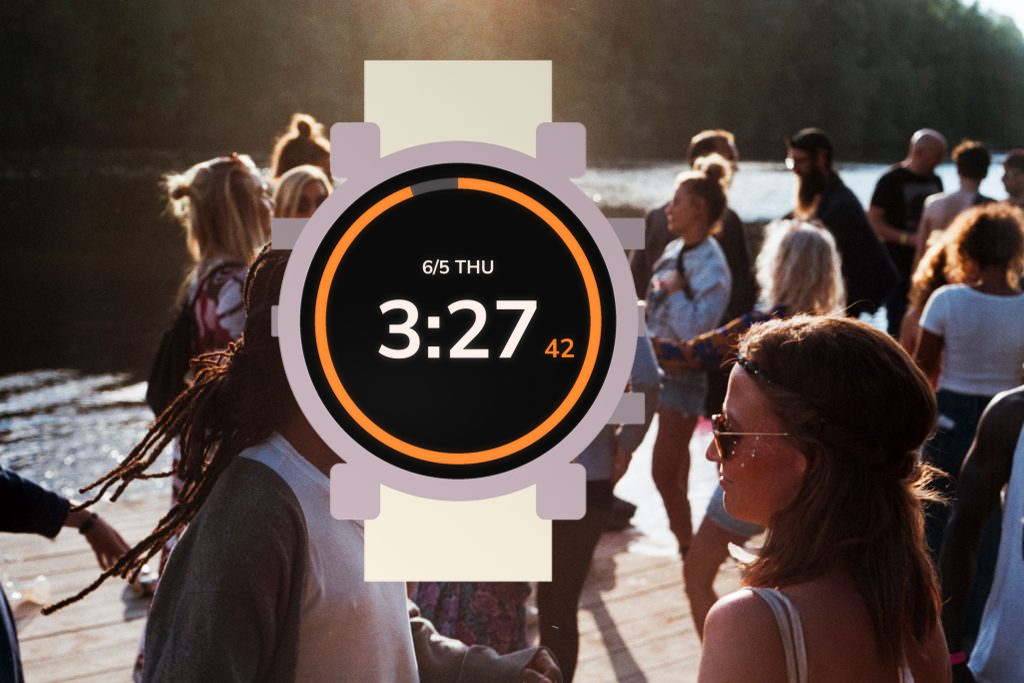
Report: {"hour": 3, "minute": 27, "second": 42}
